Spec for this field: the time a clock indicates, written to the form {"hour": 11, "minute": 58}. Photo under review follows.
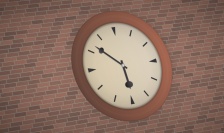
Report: {"hour": 5, "minute": 52}
